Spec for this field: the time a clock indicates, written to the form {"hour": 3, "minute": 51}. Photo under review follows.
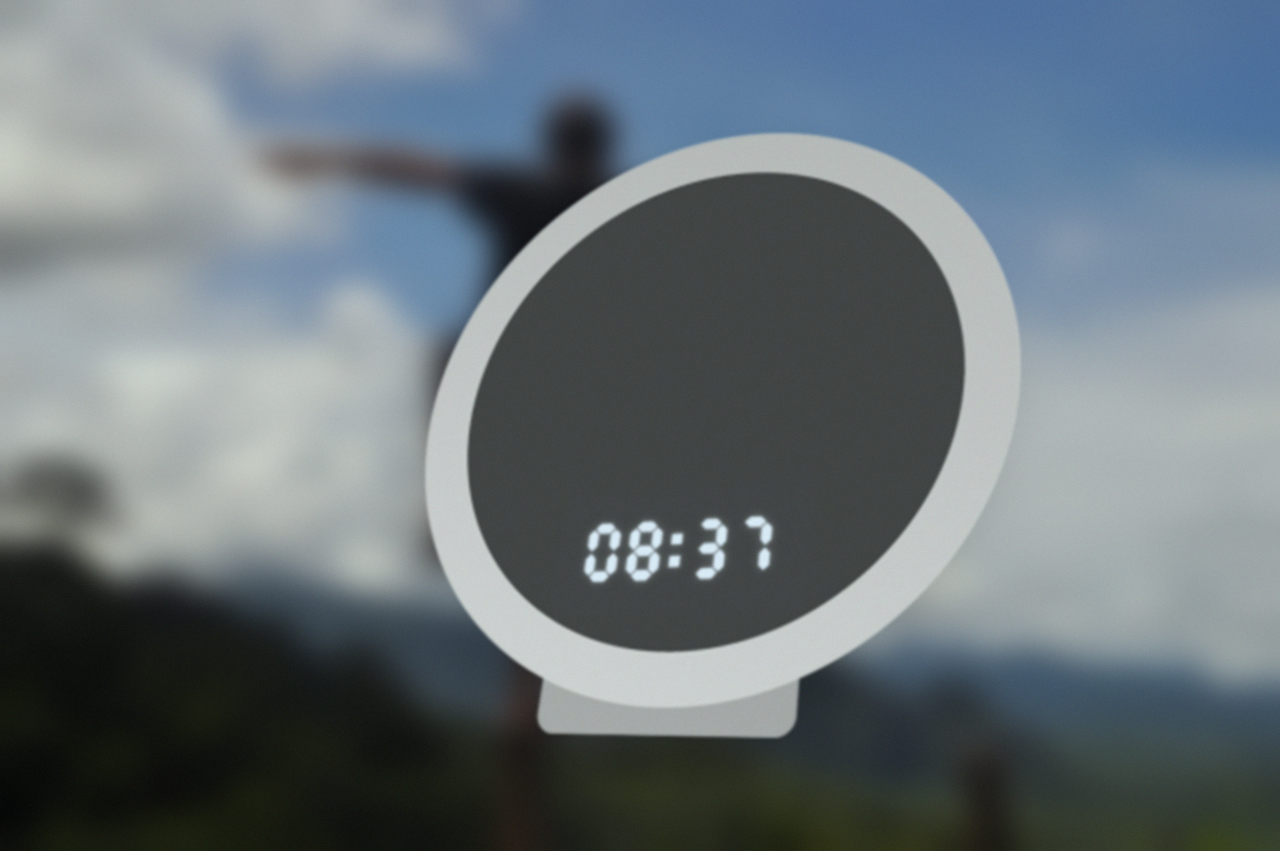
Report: {"hour": 8, "minute": 37}
